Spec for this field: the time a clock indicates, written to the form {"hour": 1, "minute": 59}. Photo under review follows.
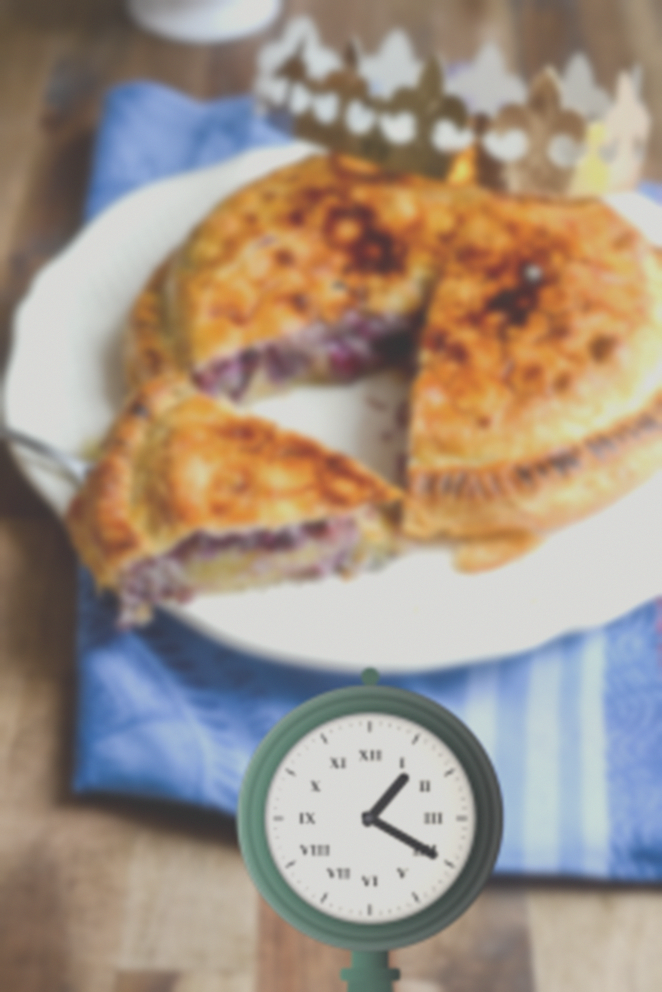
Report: {"hour": 1, "minute": 20}
